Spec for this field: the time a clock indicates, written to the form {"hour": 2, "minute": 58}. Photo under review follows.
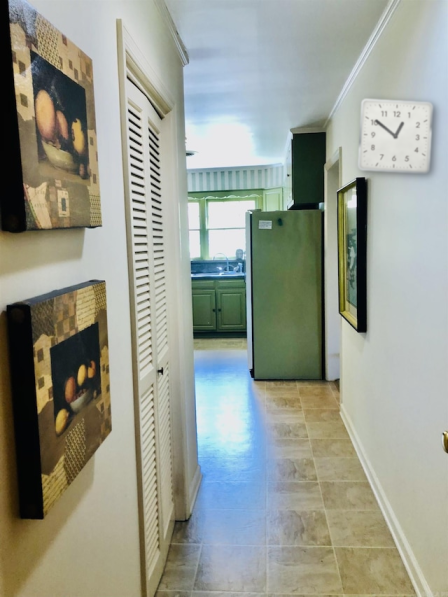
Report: {"hour": 12, "minute": 51}
